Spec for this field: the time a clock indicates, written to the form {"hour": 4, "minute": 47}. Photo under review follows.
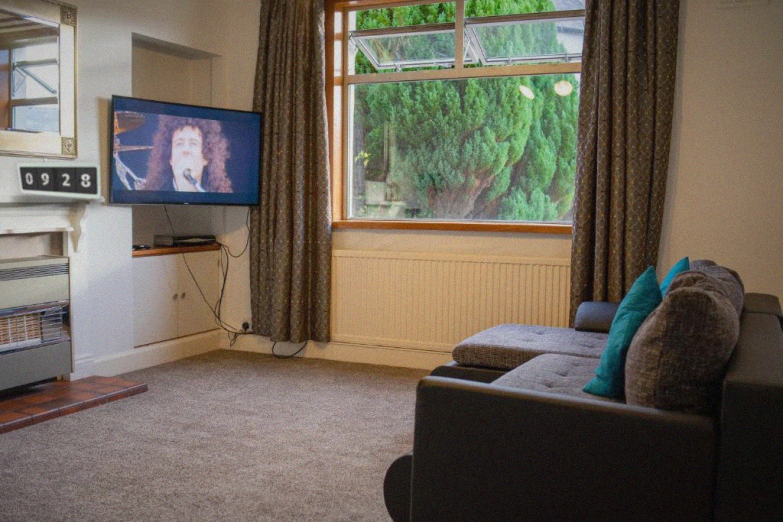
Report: {"hour": 9, "minute": 28}
